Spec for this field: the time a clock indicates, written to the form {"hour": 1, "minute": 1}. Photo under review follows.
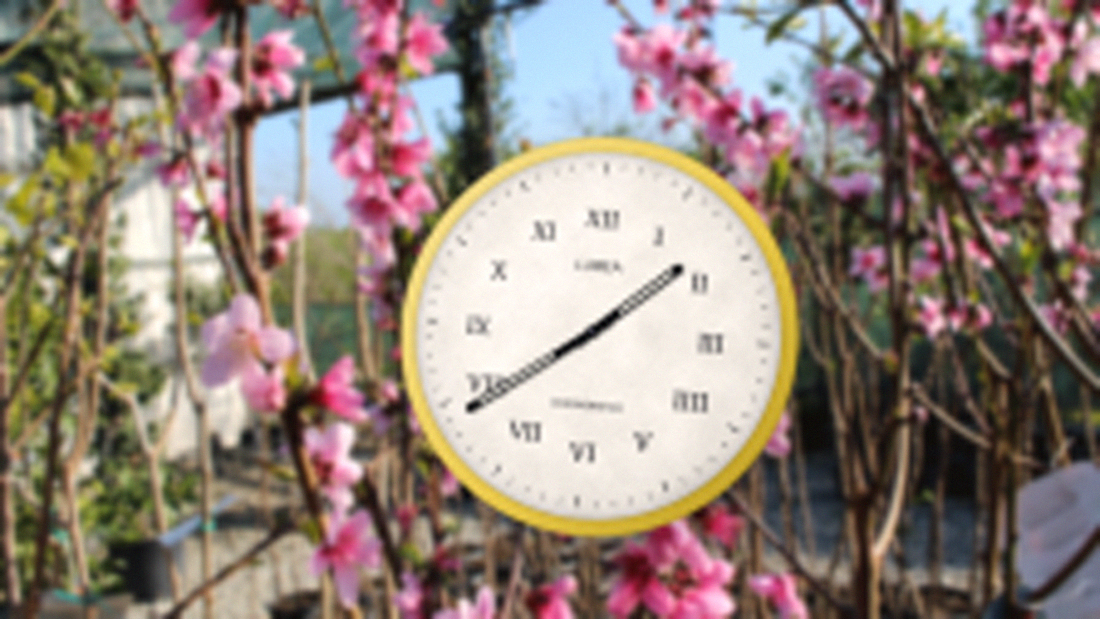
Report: {"hour": 1, "minute": 39}
